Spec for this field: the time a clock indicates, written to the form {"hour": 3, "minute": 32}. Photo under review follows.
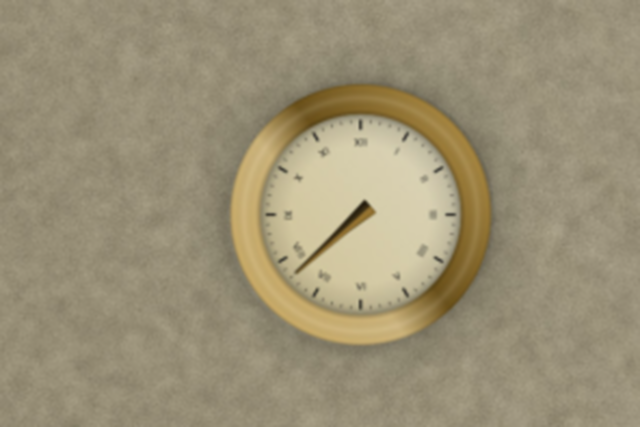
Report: {"hour": 7, "minute": 38}
